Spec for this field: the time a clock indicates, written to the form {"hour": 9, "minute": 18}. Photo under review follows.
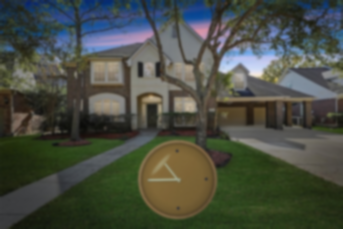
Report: {"hour": 10, "minute": 45}
